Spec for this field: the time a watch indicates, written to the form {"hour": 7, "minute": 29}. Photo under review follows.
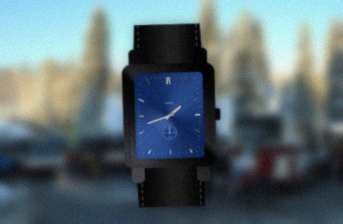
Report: {"hour": 1, "minute": 42}
